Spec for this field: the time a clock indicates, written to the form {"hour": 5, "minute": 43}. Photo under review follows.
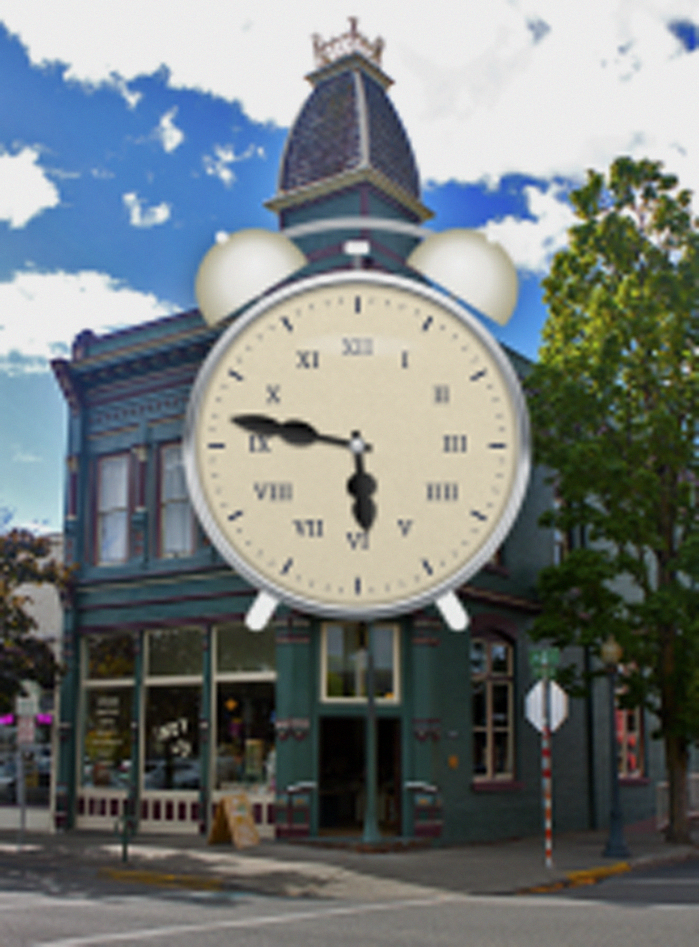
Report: {"hour": 5, "minute": 47}
